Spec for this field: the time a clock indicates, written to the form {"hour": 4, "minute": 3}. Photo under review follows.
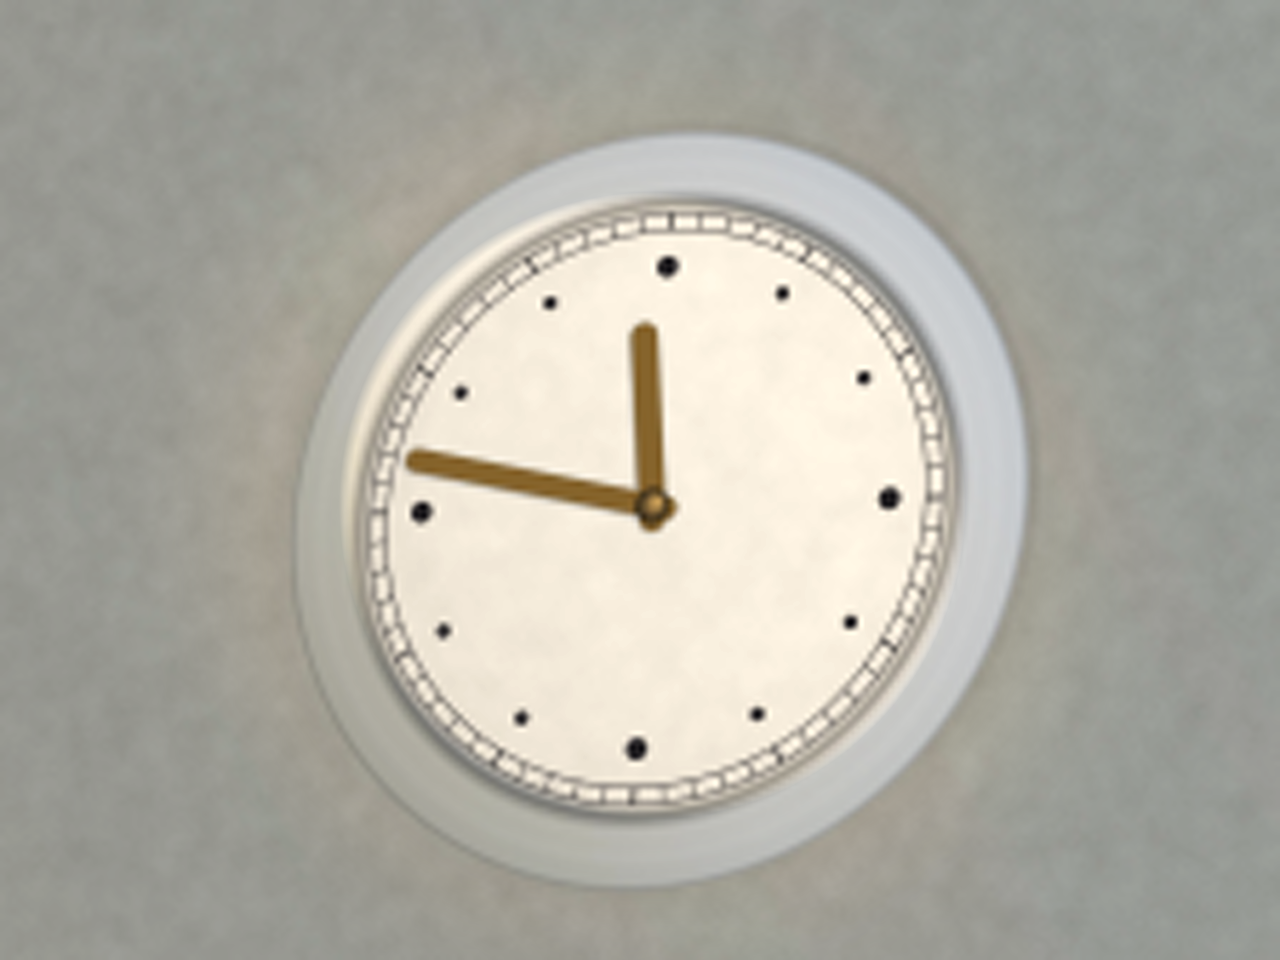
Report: {"hour": 11, "minute": 47}
